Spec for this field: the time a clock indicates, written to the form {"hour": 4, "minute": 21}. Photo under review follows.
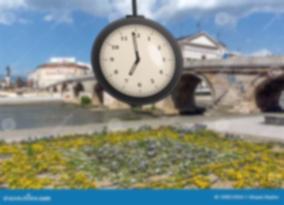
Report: {"hour": 6, "minute": 59}
